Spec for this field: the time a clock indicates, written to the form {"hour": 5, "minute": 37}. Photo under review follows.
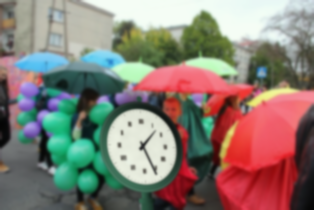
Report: {"hour": 1, "minute": 26}
